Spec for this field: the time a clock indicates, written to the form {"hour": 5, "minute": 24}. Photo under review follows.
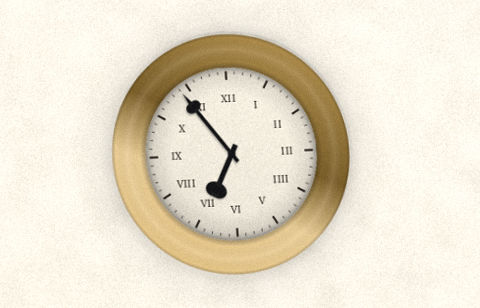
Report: {"hour": 6, "minute": 54}
